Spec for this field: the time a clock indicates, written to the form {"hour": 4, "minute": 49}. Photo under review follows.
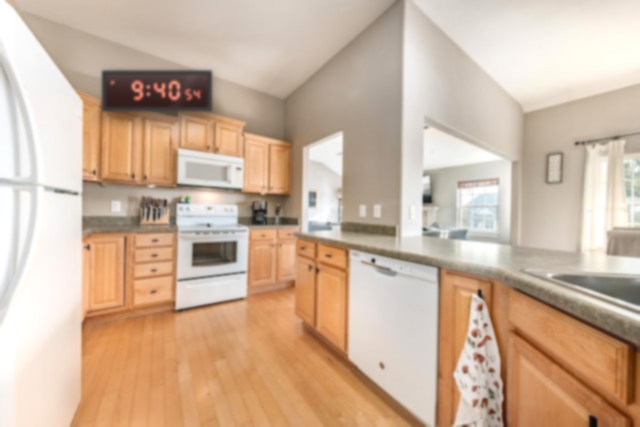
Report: {"hour": 9, "minute": 40}
